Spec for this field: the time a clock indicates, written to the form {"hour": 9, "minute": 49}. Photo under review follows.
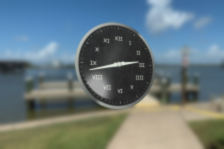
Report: {"hour": 2, "minute": 43}
